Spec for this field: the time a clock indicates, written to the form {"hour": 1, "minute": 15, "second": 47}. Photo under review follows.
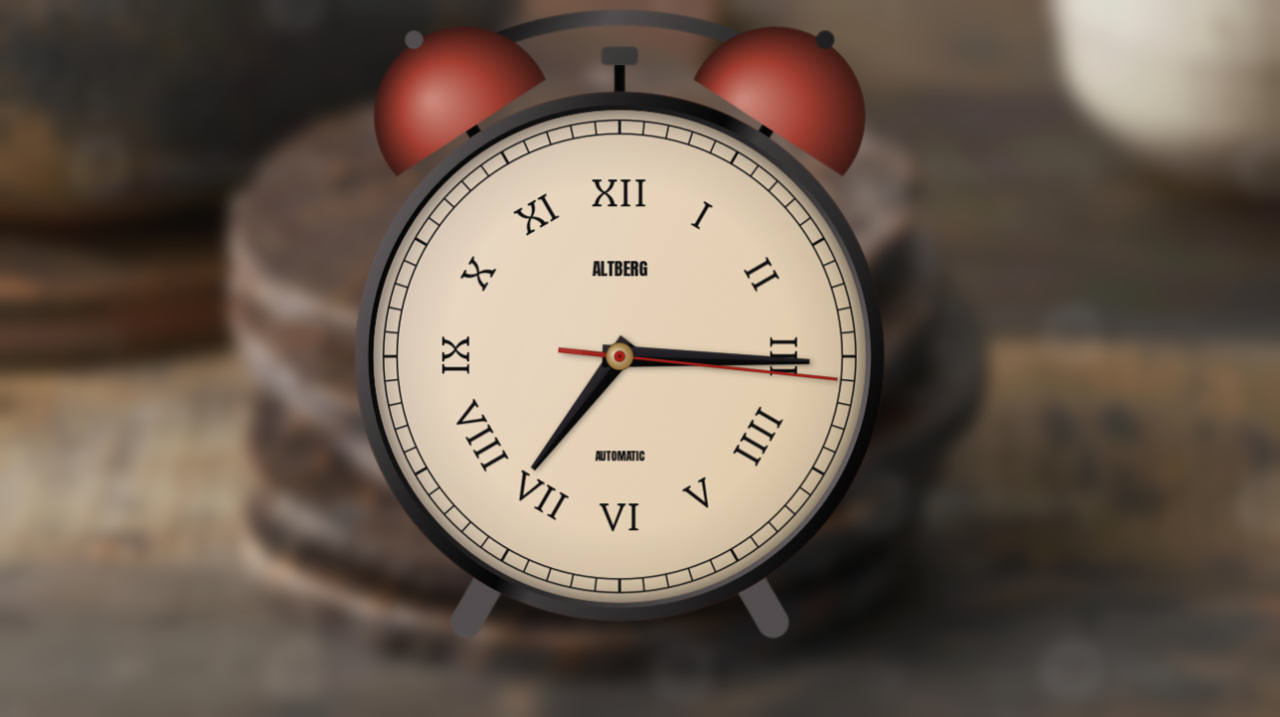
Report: {"hour": 7, "minute": 15, "second": 16}
